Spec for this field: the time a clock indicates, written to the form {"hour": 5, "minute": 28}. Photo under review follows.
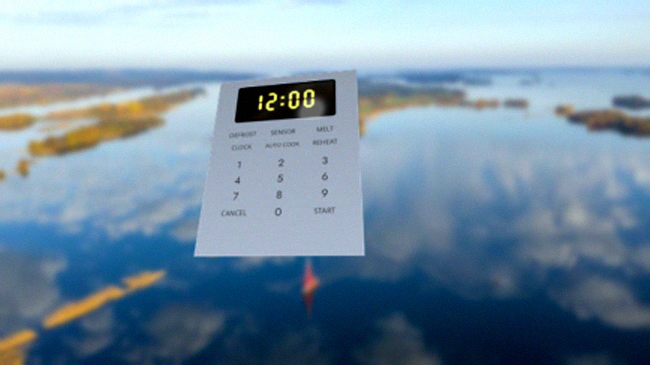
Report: {"hour": 12, "minute": 0}
